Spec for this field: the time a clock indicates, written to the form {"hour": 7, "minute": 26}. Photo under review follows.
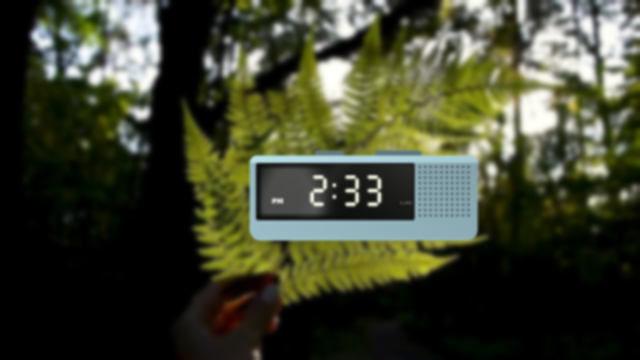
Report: {"hour": 2, "minute": 33}
